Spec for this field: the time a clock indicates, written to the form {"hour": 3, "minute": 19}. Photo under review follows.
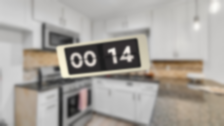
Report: {"hour": 0, "minute": 14}
